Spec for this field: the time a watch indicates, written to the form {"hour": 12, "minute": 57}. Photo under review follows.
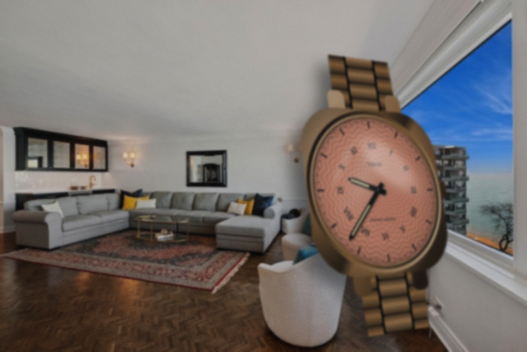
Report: {"hour": 9, "minute": 37}
